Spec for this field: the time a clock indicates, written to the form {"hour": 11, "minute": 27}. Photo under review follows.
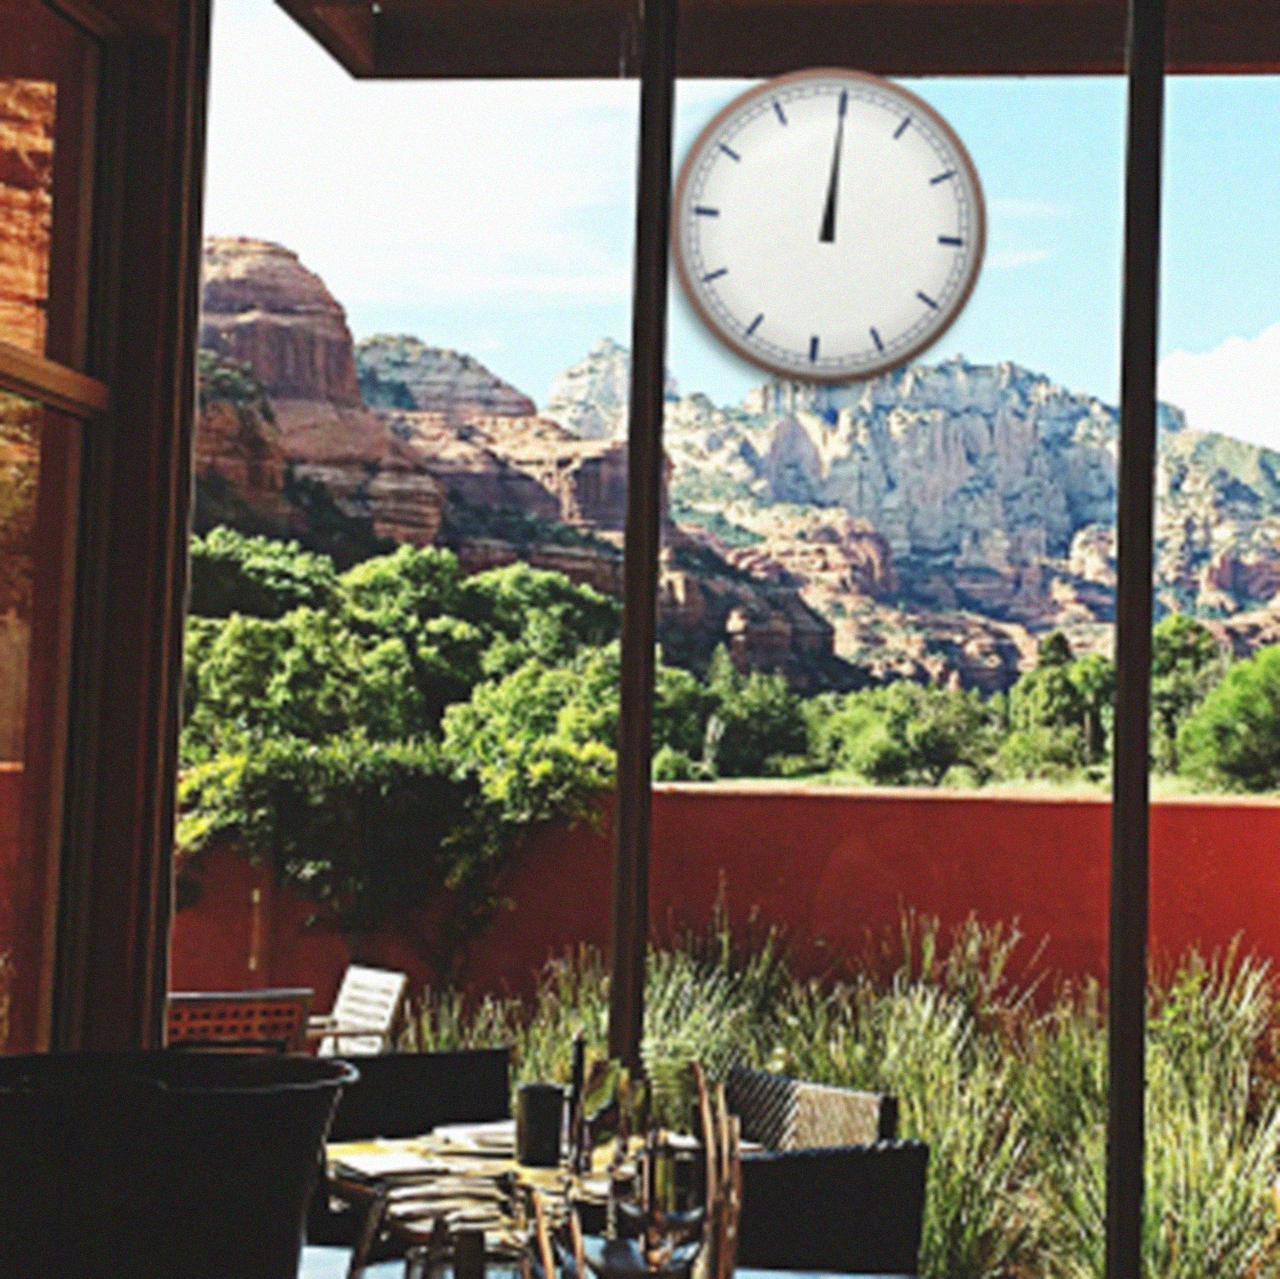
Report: {"hour": 12, "minute": 0}
